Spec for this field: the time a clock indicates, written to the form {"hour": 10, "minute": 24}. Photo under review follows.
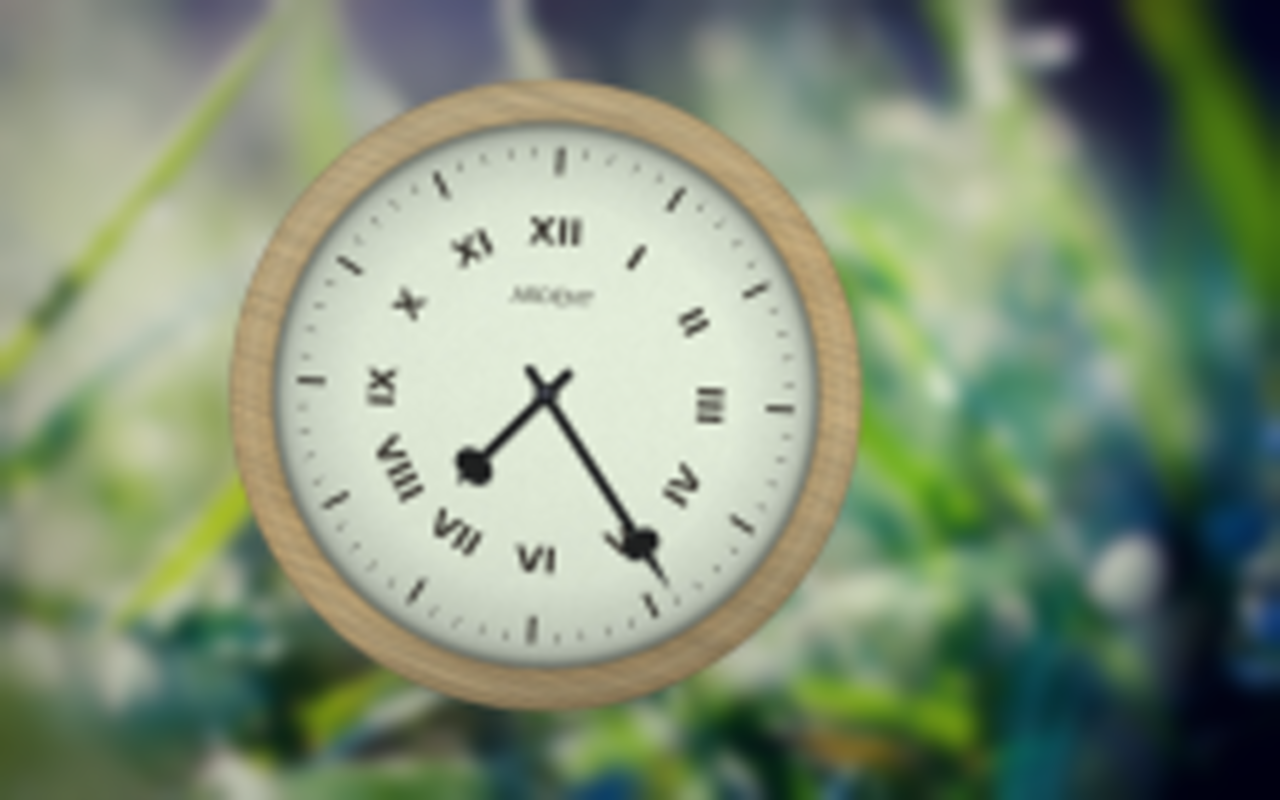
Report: {"hour": 7, "minute": 24}
